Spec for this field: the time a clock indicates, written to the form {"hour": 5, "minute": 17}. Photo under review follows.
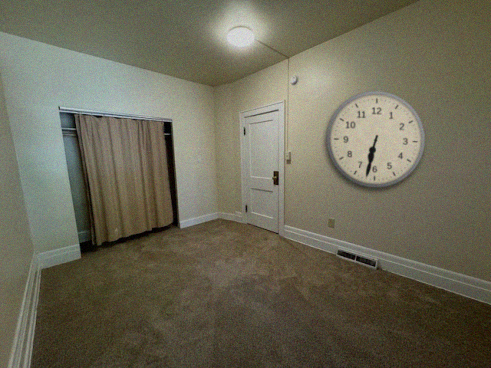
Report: {"hour": 6, "minute": 32}
